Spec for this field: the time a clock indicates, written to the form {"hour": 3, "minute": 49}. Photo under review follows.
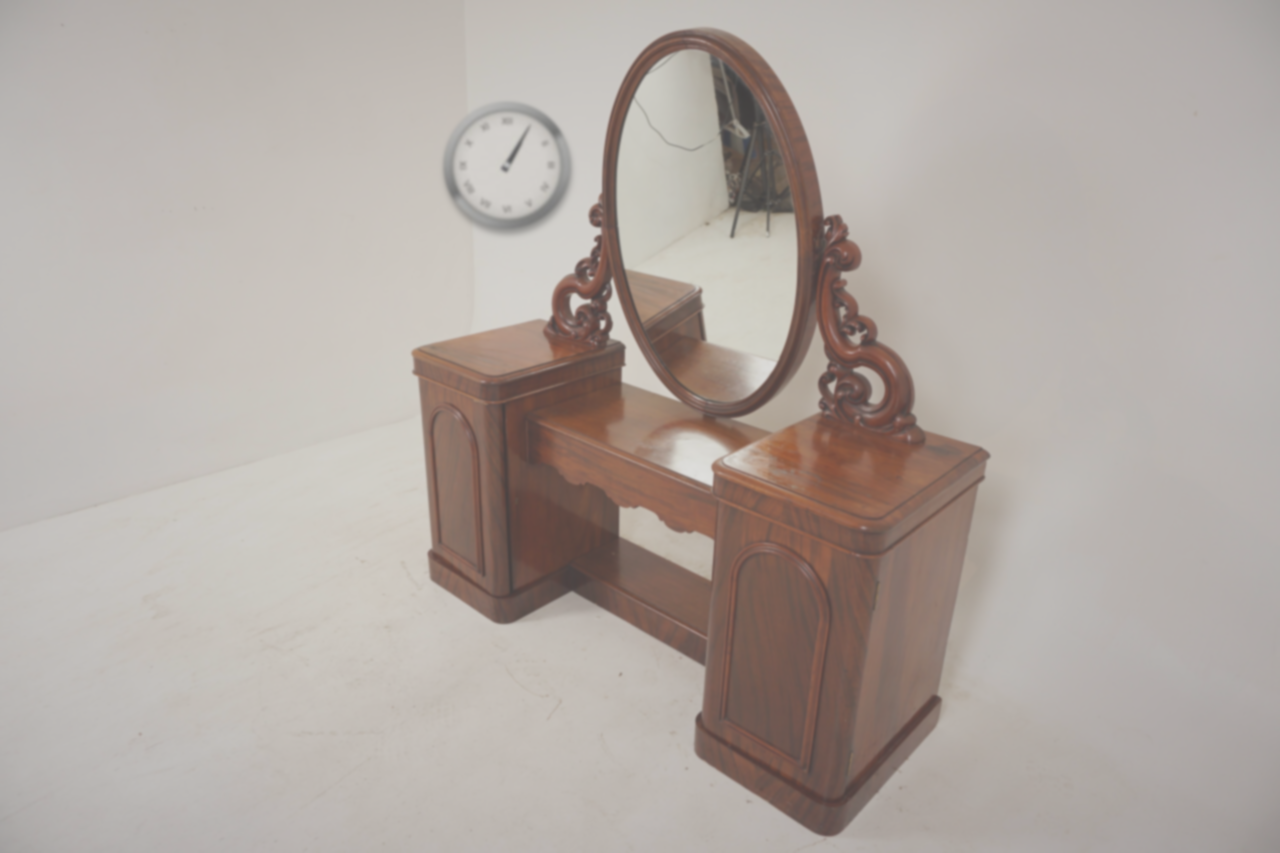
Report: {"hour": 1, "minute": 5}
